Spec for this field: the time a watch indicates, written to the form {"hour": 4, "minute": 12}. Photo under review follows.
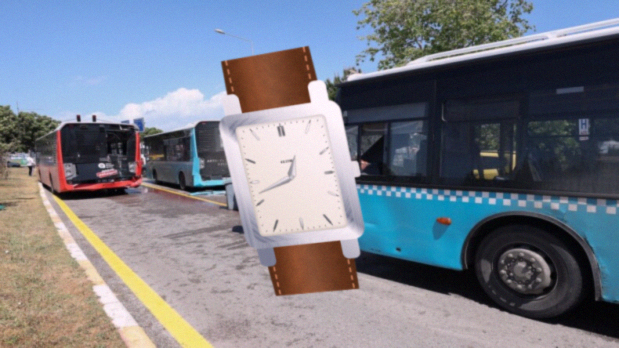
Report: {"hour": 12, "minute": 42}
